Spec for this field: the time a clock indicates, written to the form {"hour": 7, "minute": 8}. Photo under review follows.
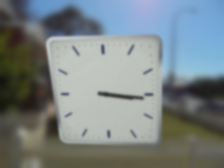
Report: {"hour": 3, "minute": 16}
